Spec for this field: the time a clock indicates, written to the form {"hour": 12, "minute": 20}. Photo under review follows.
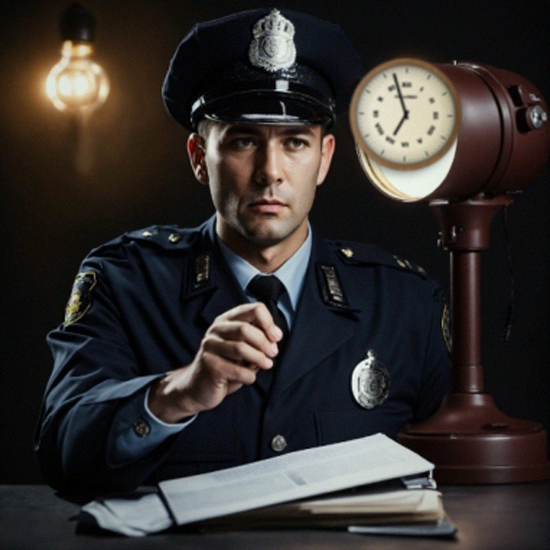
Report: {"hour": 6, "minute": 57}
